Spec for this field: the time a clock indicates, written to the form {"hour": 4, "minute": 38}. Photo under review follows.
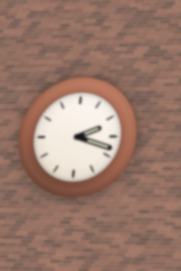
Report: {"hour": 2, "minute": 18}
